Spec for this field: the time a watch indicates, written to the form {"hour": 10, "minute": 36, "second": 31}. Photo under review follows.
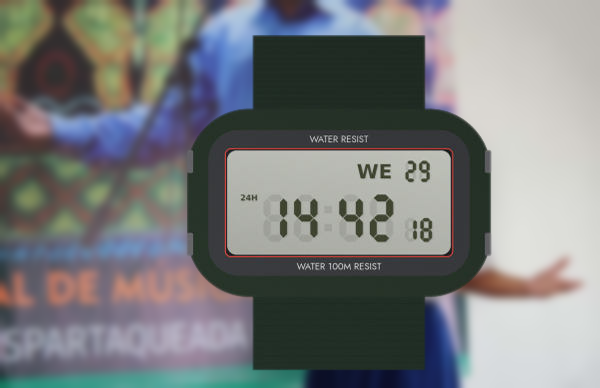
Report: {"hour": 14, "minute": 42, "second": 18}
